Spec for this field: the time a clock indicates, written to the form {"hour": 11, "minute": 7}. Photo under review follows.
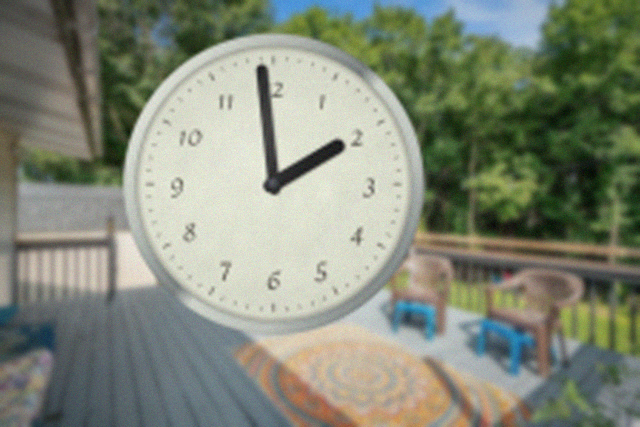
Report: {"hour": 1, "minute": 59}
